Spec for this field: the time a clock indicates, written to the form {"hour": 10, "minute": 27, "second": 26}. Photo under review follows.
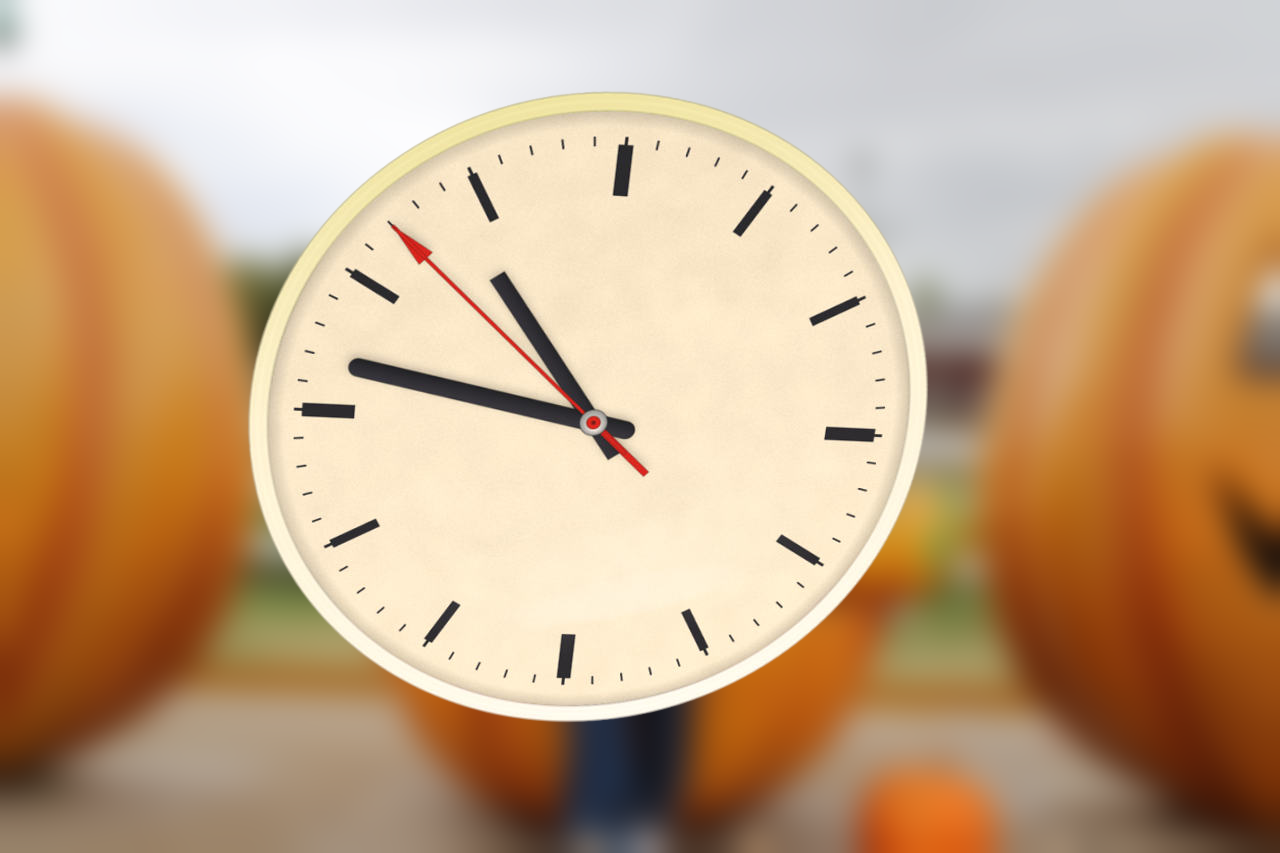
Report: {"hour": 10, "minute": 46, "second": 52}
